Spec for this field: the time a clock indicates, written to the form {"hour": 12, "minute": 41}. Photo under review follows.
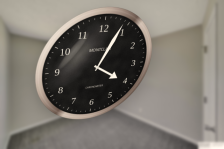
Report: {"hour": 4, "minute": 4}
